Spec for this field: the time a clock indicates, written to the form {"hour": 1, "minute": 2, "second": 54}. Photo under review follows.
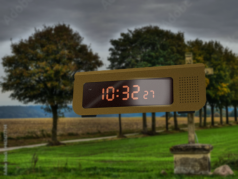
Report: {"hour": 10, "minute": 32, "second": 27}
